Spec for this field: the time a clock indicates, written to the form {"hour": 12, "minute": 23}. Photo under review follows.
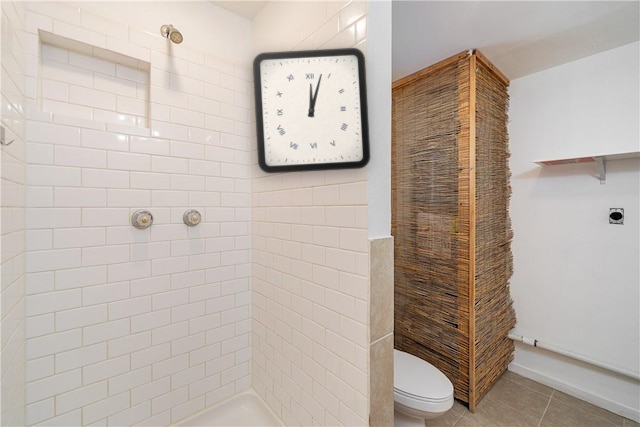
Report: {"hour": 12, "minute": 3}
